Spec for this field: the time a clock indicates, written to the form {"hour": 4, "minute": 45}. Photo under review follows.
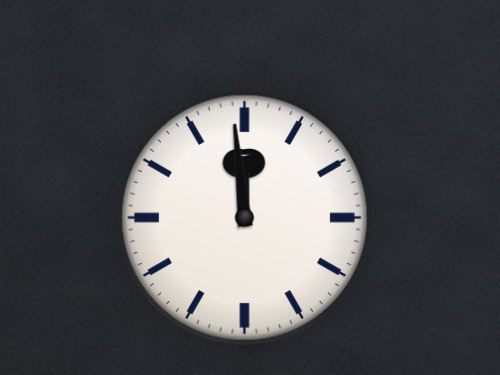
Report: {"hour": 11, "minute": 59}
